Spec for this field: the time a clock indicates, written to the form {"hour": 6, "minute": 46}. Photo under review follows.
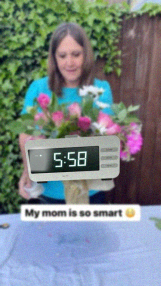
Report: {"hour": 5, "minute": 58}
